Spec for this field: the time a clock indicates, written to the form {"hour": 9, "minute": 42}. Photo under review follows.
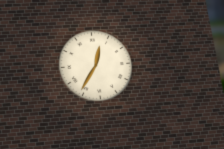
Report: {"hour": 12, "minute": 36}
